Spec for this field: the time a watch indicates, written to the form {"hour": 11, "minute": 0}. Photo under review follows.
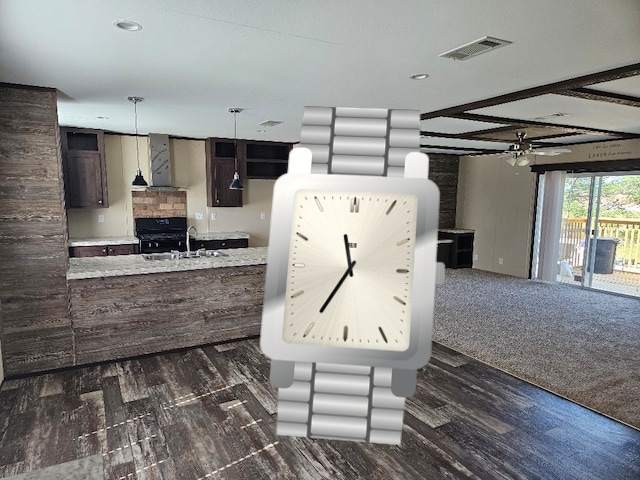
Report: {"hour": 11, "minute": 35}
